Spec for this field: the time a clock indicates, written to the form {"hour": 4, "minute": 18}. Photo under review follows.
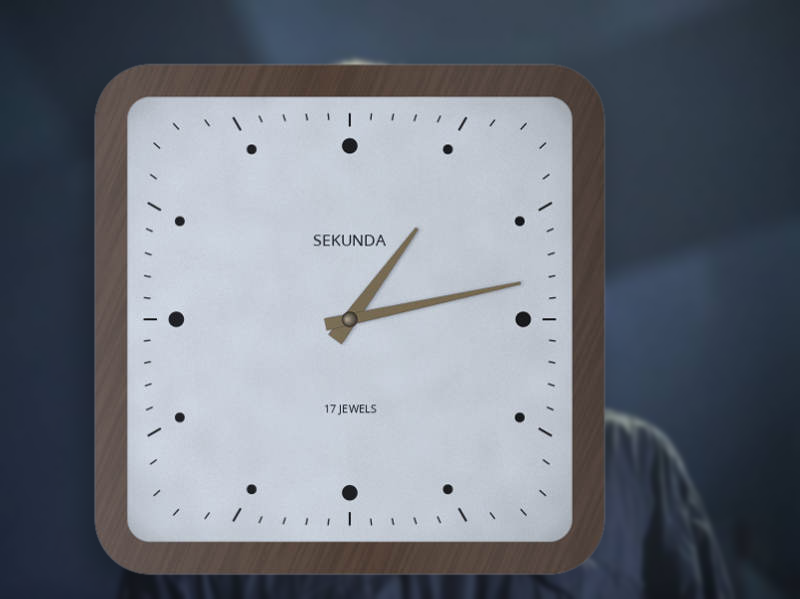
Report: {"hour": 1, "minute": 13}
